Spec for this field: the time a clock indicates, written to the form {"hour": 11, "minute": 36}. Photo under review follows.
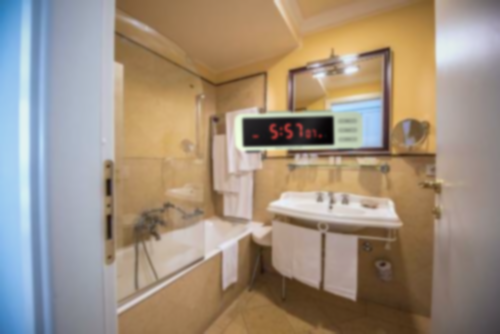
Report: {"hour": 5, "minute": 57}
